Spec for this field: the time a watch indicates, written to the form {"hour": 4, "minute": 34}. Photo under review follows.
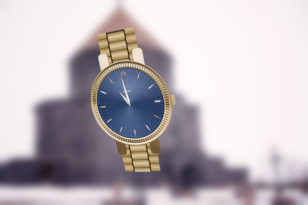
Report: {"hour": 10, "minute": 59}
